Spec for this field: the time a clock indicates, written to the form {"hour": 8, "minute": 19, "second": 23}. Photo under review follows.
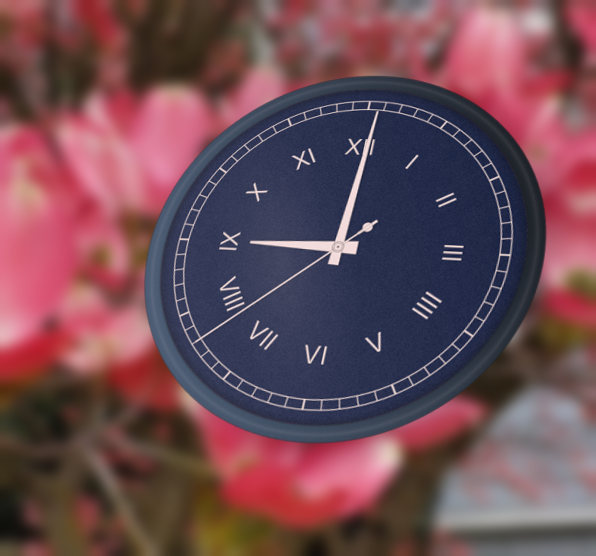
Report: {"hour": 9, "minute": 0, "second": 38}
